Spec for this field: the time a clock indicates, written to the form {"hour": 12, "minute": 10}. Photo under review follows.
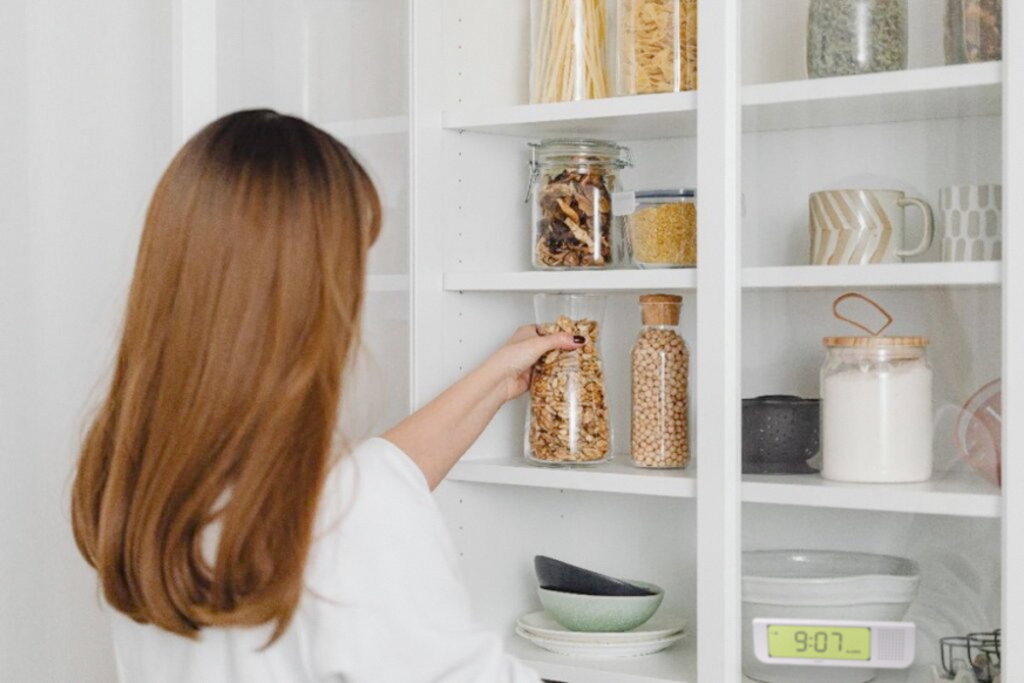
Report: {"hour": 9, "minute": 7}
